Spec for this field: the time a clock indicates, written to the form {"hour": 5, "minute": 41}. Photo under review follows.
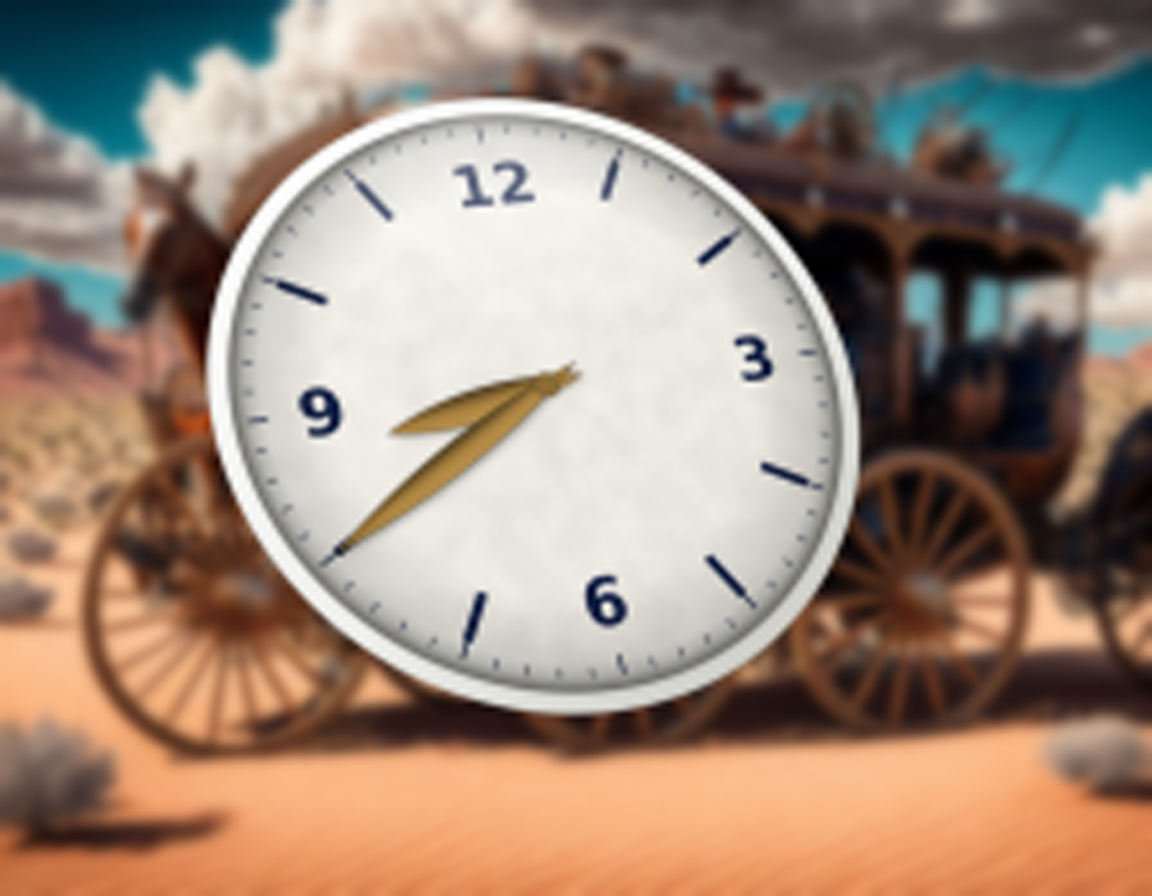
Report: {"hour": 8, "minute": 40}
